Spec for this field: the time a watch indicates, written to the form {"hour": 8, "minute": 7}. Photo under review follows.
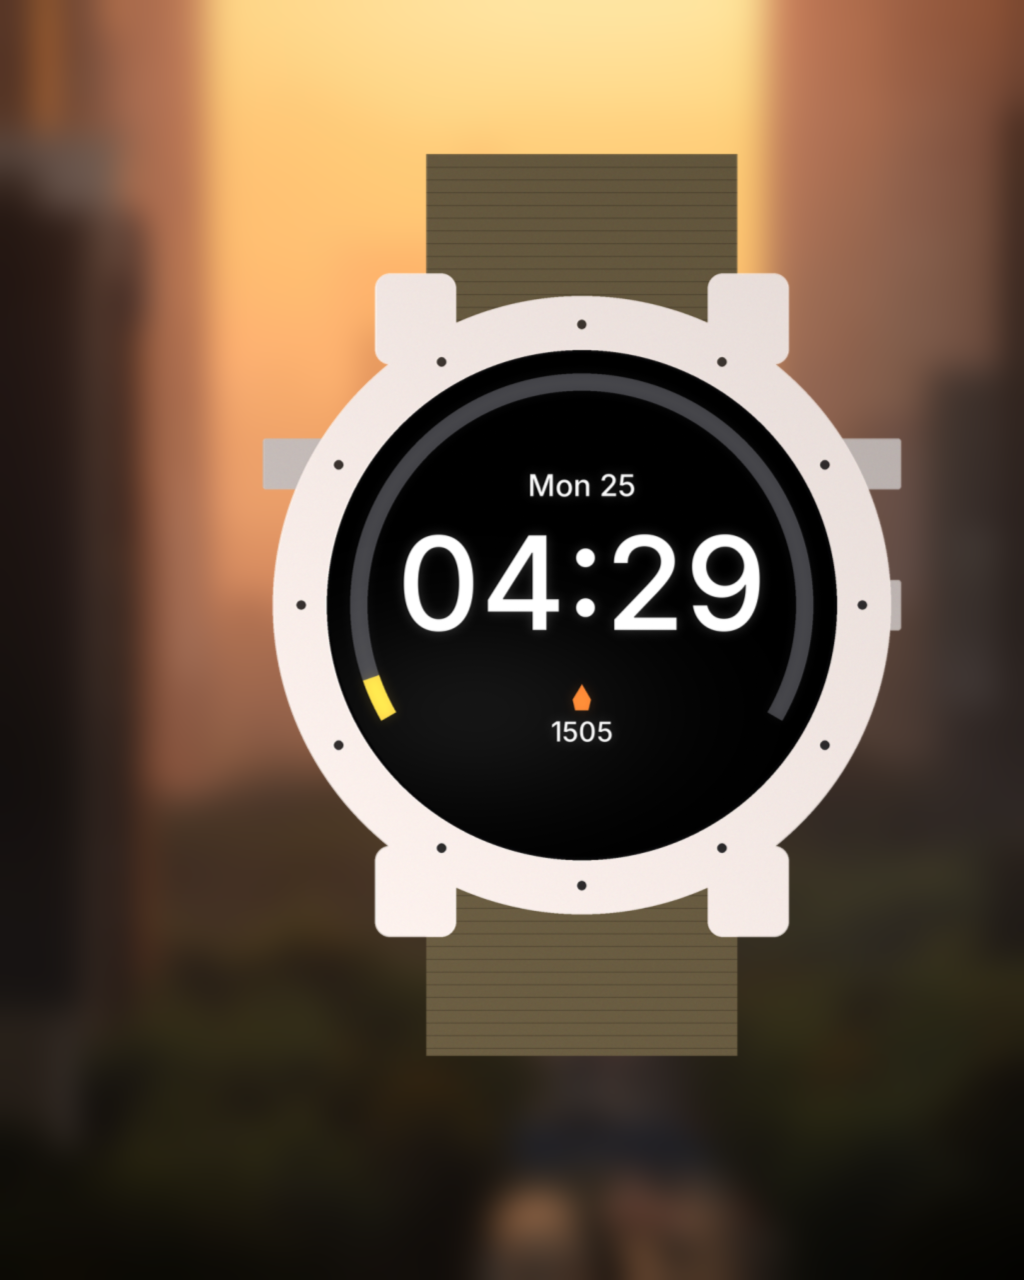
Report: {"hour": 4, "minute": 29}
